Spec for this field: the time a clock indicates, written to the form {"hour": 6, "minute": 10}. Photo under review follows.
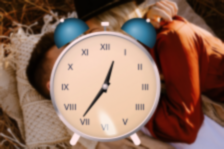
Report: {"hour": 12, "minute": 36}
